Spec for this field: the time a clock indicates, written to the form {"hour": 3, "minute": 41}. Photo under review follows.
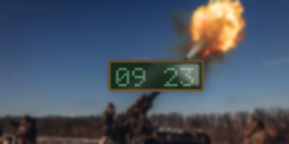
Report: {"hour": 9, "minute": 23}
